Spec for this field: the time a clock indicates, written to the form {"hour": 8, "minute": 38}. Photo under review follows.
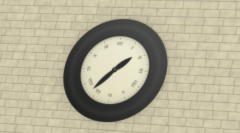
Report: {"hour": 1, "minute": 37}
